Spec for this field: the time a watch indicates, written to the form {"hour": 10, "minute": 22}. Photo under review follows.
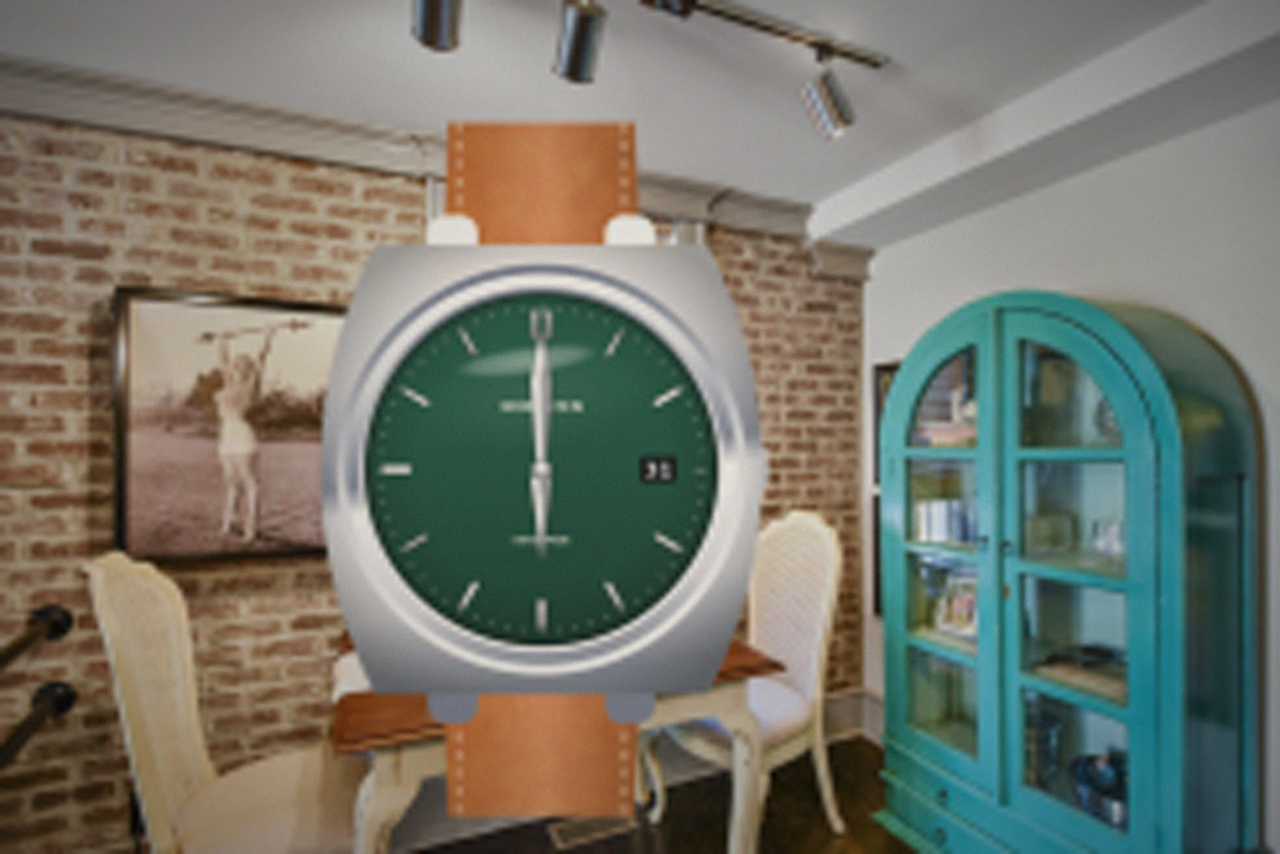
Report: {"hour": 6, "minute": 0}
